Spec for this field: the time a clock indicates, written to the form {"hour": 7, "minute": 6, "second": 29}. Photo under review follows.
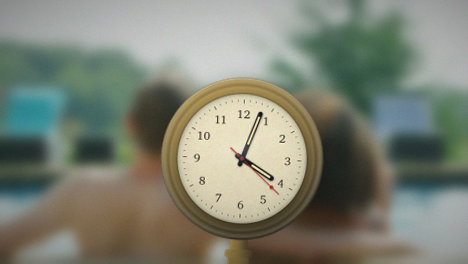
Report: {"hour": 4, "minute": 3, "second": 22}
